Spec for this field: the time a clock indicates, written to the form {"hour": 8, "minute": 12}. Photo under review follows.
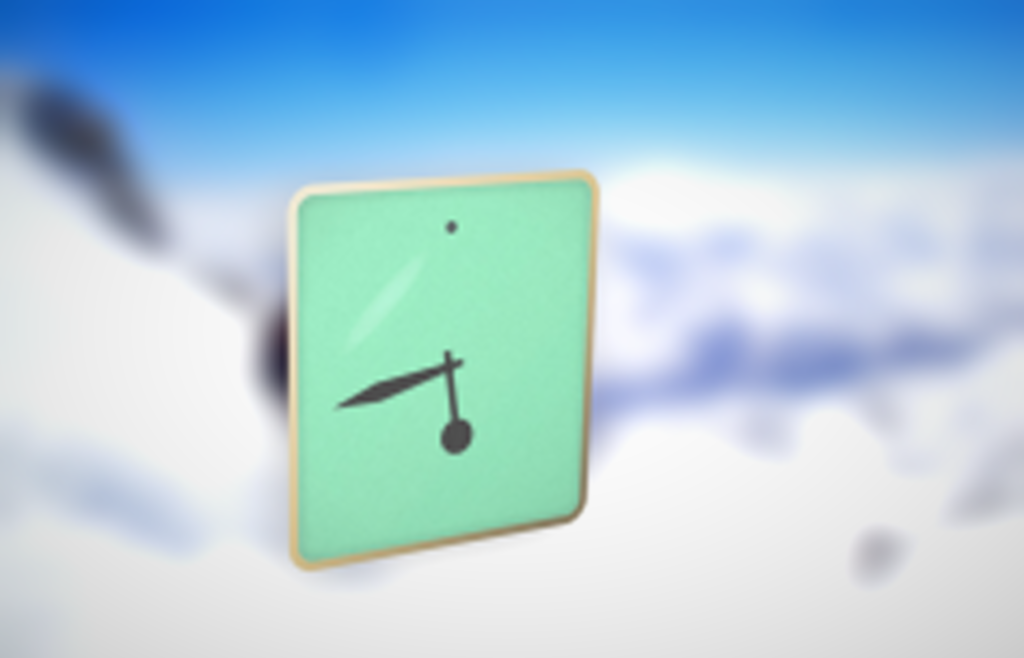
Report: {"hour": 5, "minute": 43}
